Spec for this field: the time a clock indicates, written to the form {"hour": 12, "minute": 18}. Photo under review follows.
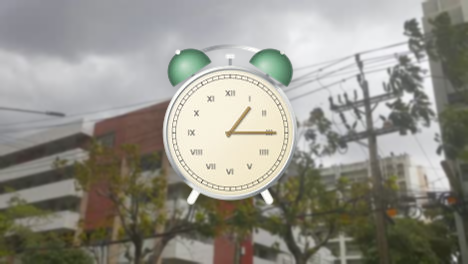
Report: {"hour": 1, "minute": 15}
